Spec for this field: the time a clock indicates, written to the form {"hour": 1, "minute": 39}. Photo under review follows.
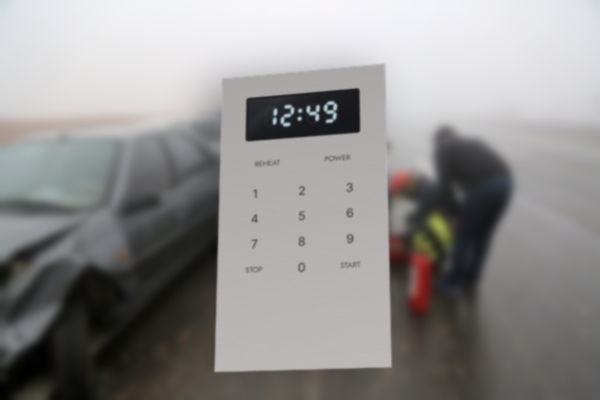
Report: {"hour": 12, "minute": 49}
